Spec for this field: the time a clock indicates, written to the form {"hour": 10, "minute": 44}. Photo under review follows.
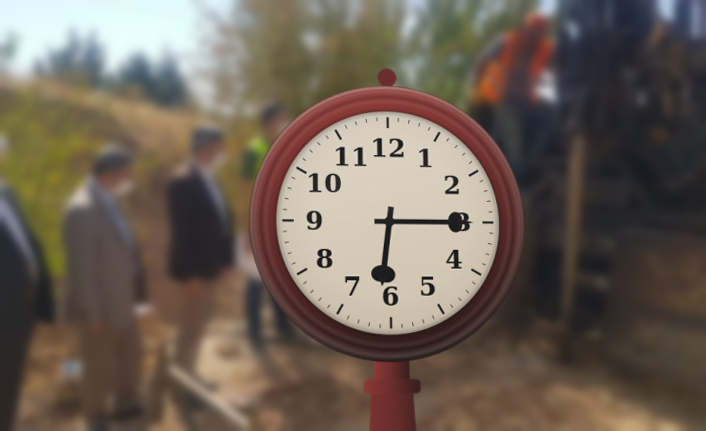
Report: {"hour": 6, "minute": 15}
